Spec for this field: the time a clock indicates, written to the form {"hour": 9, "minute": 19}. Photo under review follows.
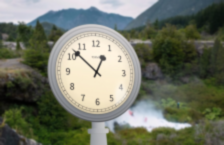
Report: {"hour": 12, "minute": 52}
